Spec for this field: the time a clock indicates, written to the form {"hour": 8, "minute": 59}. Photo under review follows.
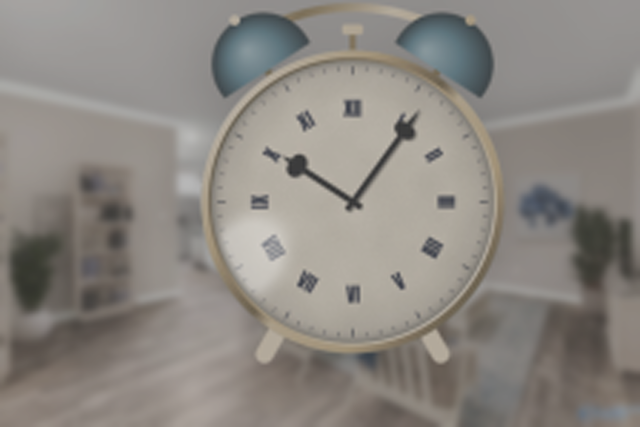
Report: {"hour": 10, "minute": 6}
